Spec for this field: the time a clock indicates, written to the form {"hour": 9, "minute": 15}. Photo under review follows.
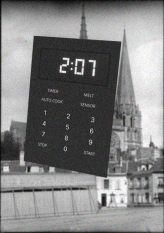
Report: {"hour": 2, "minute": 7}
